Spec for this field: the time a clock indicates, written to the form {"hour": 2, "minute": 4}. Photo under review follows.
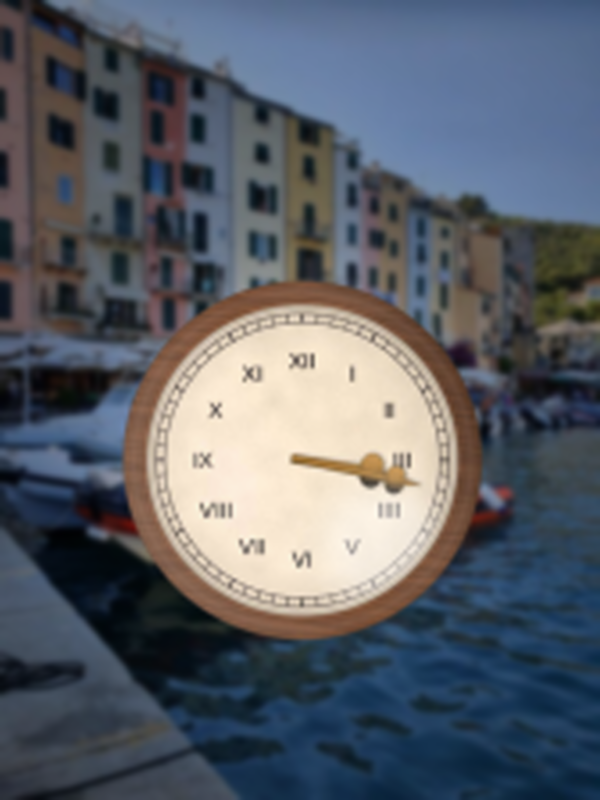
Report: {"hour": 3, "minute": 17}
